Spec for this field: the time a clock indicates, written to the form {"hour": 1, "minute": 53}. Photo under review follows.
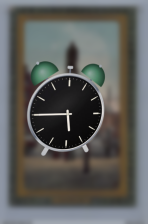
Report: {"hour": 5, "minute": 45}
